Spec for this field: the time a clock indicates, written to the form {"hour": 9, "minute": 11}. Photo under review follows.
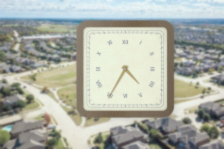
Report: {"hour": 4, "minute": 35}
